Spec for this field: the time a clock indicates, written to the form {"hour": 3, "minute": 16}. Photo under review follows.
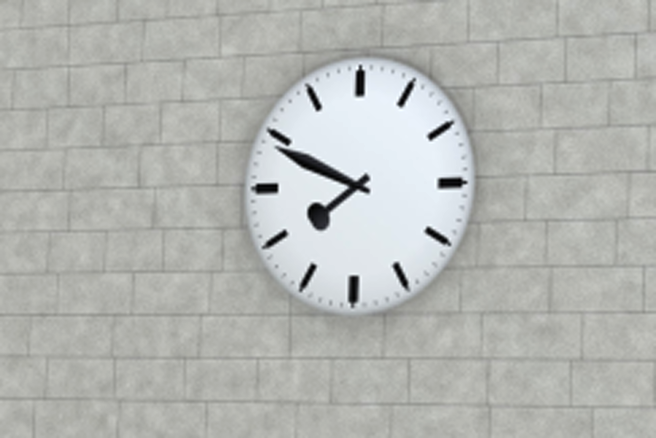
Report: {"hour": 7, "minute": 49}
